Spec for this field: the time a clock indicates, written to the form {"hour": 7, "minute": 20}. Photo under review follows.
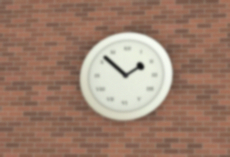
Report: {"hour": 1, "minute": 52}
